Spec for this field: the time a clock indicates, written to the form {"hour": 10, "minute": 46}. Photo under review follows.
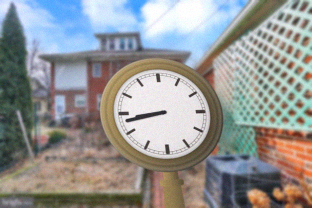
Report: {"hour": 8, "minute": 43}
